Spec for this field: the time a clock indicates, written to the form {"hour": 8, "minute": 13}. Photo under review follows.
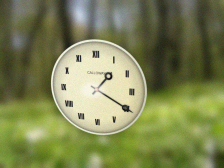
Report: {"hour": 1, "minute": 20}
